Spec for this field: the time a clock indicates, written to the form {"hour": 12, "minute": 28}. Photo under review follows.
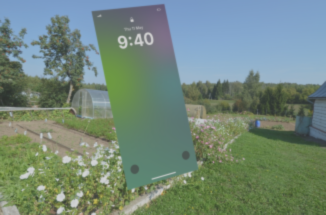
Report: {"hour": 9, "minute": 40}
